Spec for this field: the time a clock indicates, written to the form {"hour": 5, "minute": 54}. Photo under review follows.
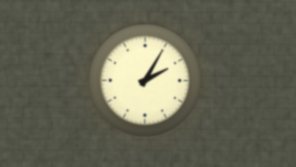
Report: {"hour": 2, "minute": 5}
